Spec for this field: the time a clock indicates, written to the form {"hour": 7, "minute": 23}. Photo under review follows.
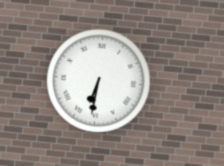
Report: {"hour": 6, "minute": 31}
